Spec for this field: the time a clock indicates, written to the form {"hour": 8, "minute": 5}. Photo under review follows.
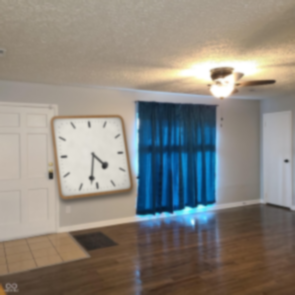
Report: {"hour": 4, "minute": 32}
